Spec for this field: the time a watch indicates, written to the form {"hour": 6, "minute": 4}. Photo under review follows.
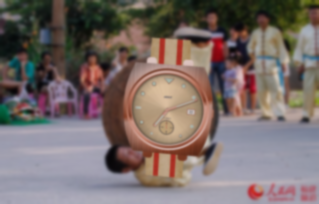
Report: {"hour": 7, "minute": 11}
